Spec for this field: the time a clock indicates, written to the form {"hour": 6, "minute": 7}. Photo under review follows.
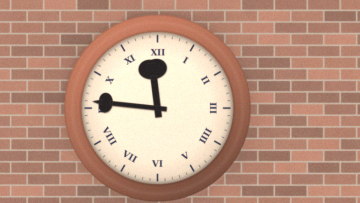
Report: {"hour": 11, "minute": 46}
